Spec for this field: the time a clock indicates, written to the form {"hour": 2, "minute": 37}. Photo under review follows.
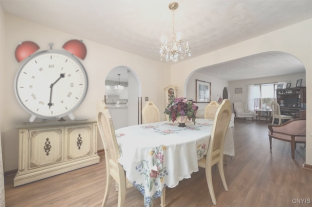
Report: {"hour": 1, "minute": 31}
